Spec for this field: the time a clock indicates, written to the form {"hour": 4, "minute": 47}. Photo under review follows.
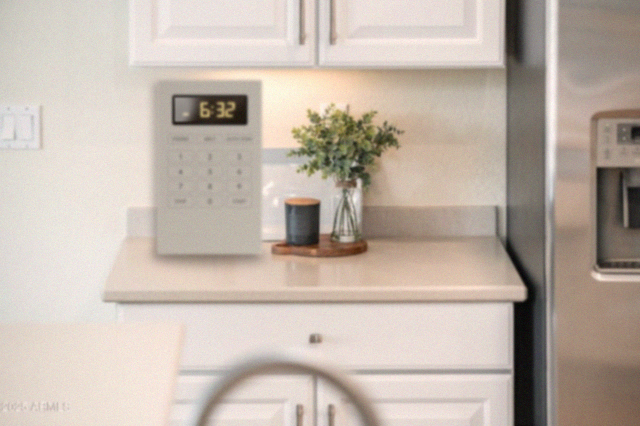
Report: {"hour": 6, "minute": 32}
